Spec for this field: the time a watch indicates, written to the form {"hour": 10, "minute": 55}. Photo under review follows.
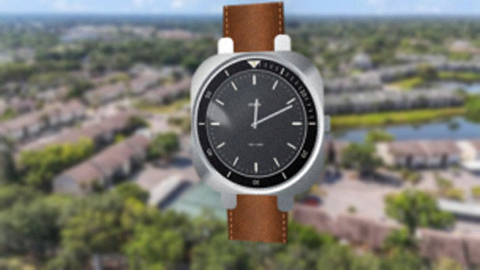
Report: {"hour": 12, "minute": 11}
